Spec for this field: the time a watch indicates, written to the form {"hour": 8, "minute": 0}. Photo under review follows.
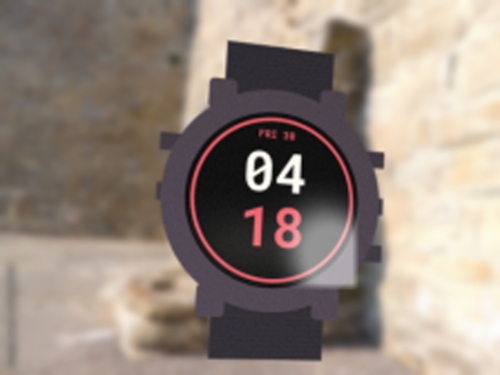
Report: {"hour": 4, "minute": 18}
